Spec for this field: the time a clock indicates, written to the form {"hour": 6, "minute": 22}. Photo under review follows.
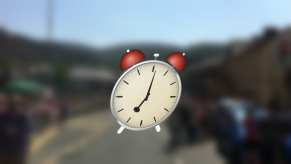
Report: {"hour": 7, "minute": 1}
